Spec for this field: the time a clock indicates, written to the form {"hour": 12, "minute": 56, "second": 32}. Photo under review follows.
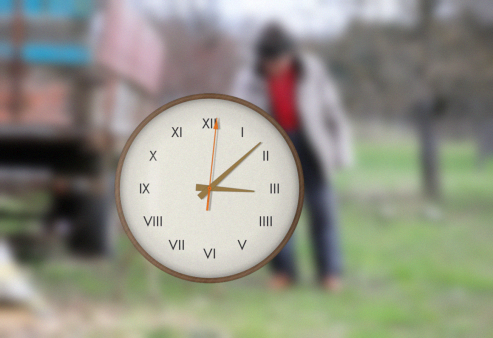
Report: {"hour": 3, "minute": 8, "second": 1}
